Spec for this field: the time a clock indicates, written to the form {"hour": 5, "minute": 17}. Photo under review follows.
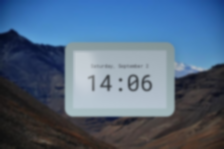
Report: {"hour": 14, "minute": 6}
